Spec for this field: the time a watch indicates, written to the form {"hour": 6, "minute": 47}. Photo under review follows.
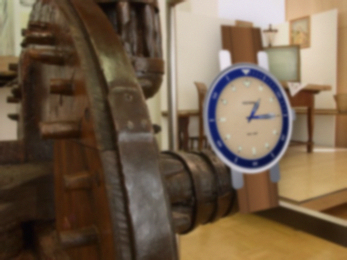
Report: {"hour": 1, "minute": 15}
